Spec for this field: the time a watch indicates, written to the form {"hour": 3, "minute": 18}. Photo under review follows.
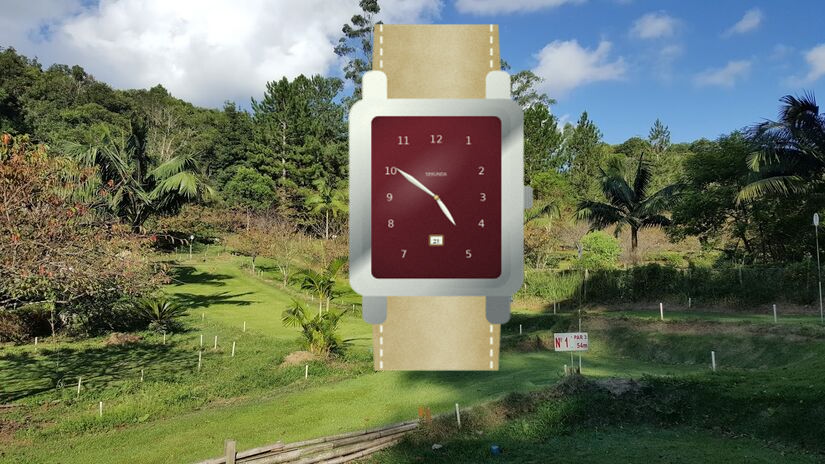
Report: {"hour": 4, "minute": 51}
